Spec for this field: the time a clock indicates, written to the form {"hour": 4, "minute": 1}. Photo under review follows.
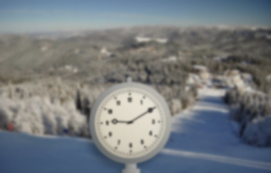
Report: {"hour": 9, "minute": 10}
